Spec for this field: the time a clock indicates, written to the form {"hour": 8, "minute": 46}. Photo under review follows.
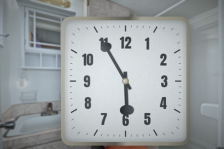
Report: {"hour": 5, "minute": 55}
